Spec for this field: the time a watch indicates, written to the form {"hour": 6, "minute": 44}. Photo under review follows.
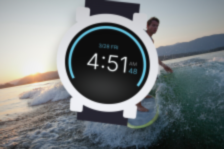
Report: {"hour": 4, "minute": 51}
